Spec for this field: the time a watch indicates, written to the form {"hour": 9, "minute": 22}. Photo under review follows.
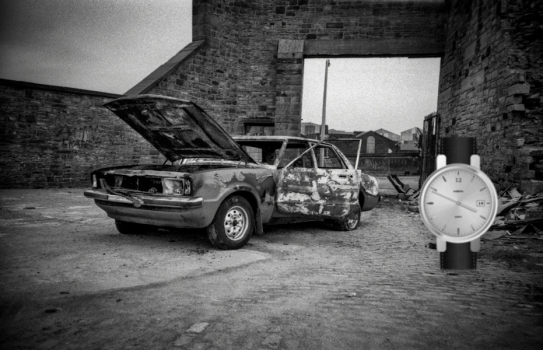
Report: {"hour": 3, "minute": 49}
